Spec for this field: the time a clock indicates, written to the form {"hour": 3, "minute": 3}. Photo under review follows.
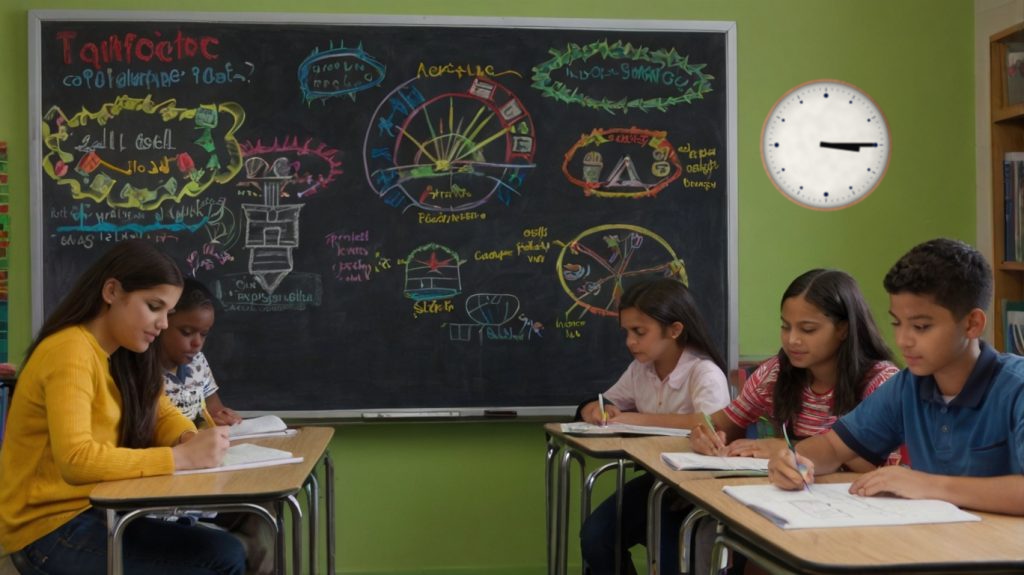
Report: {"hour": 3, "minute": 15}
